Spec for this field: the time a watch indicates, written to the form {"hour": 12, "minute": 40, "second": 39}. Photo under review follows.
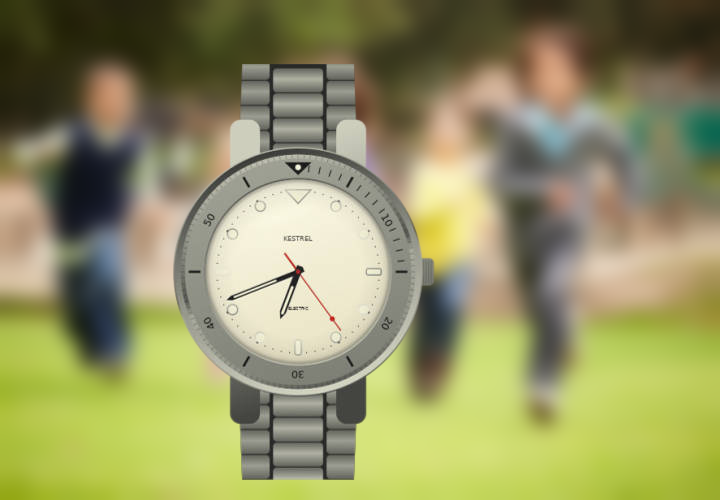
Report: {"hour": 6, "minute": 41, "second": 24}
